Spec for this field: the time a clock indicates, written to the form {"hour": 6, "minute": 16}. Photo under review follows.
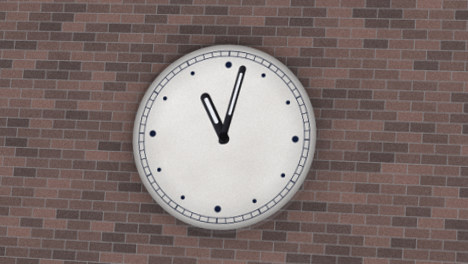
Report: {"hour": 11, "minute": 2}
